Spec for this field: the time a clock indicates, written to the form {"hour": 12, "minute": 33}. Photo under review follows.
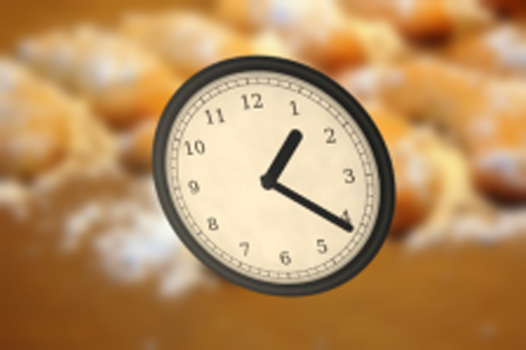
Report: {"hour": 1, "minute": 21}
